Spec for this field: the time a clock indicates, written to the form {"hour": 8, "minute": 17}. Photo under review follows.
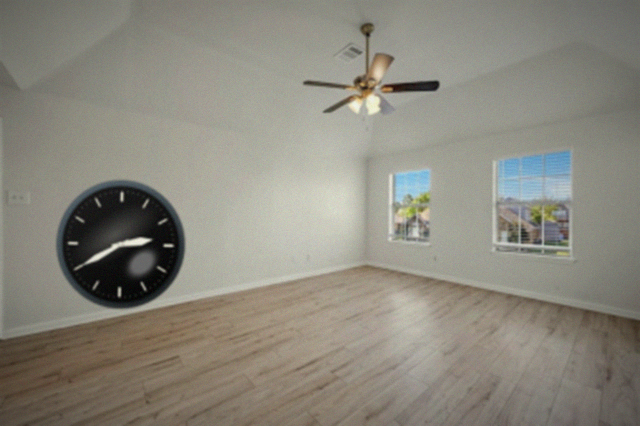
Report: {"hour": 2, "minute": 40}
